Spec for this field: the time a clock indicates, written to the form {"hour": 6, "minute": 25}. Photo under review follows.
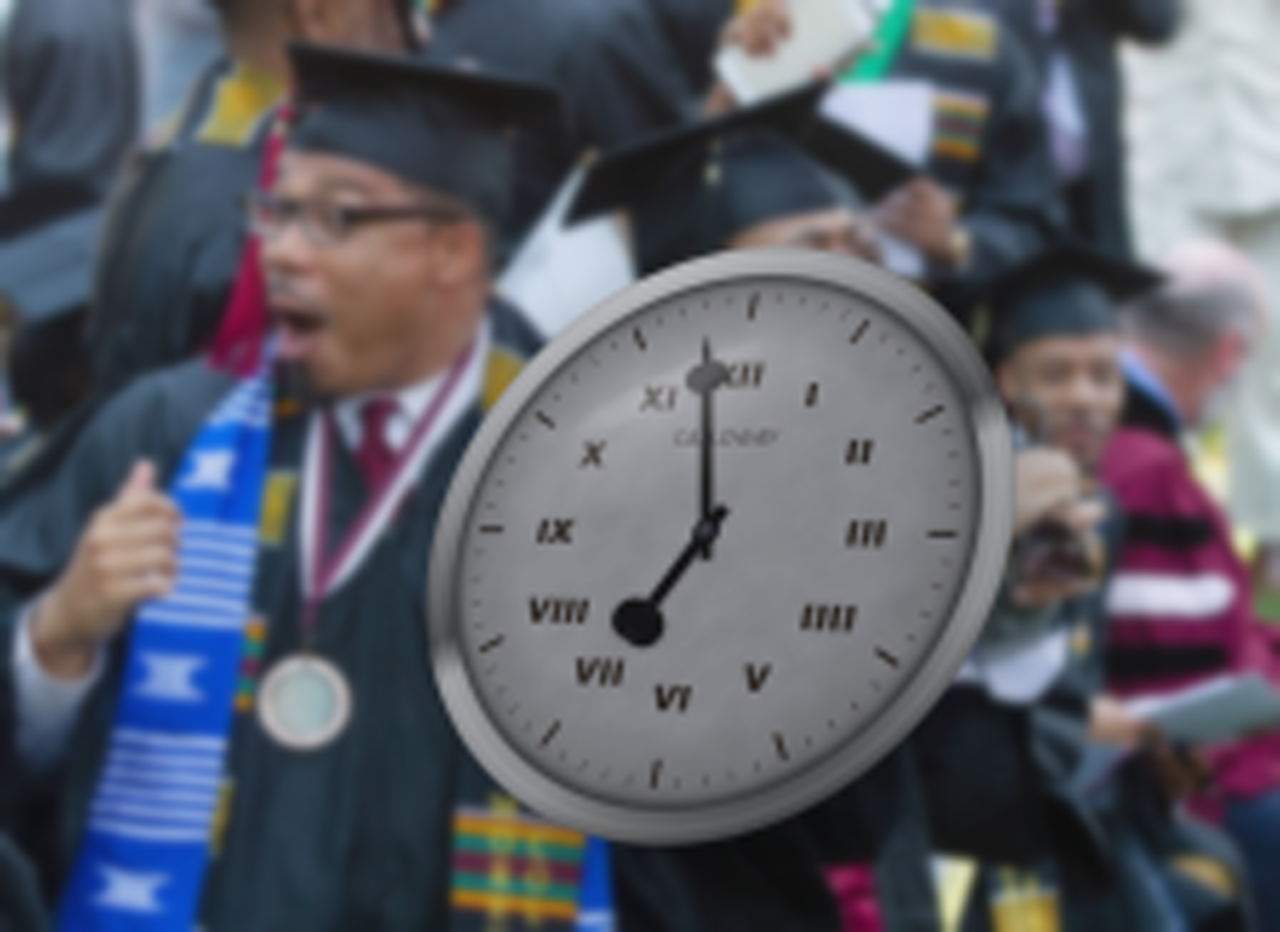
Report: {"hour": 6, "minute": 58}
